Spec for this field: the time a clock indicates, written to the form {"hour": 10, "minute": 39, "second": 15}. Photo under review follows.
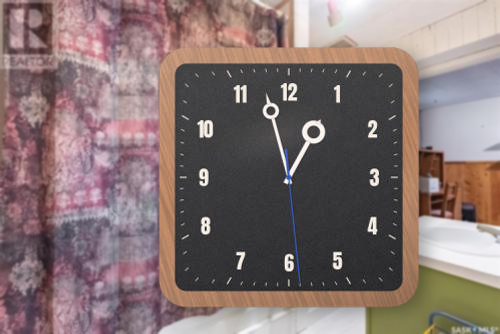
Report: {"hour": 12, "minute": 57, "second": 29}
